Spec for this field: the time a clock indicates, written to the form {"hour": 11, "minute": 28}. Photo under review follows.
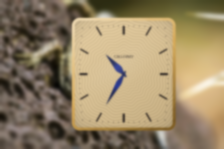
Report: {"hour": 10, "minute": 35}
